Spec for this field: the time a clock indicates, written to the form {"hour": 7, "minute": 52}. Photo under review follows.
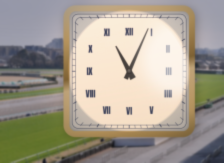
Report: {"hour": 11, "minute": 4}
